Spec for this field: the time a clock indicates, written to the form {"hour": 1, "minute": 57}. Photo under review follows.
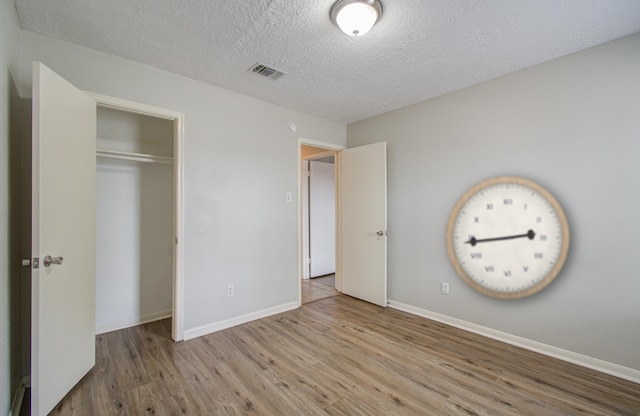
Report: {"hour": 2, "minute": 44}
